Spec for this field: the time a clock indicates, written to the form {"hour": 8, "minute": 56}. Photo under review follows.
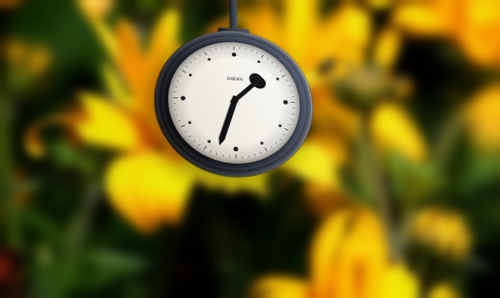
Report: {"hour": 1, "minute": 33}
